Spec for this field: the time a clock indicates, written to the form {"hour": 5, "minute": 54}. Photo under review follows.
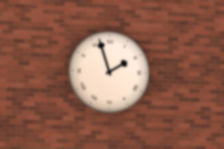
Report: {"hour": 1, "minute": 57}
